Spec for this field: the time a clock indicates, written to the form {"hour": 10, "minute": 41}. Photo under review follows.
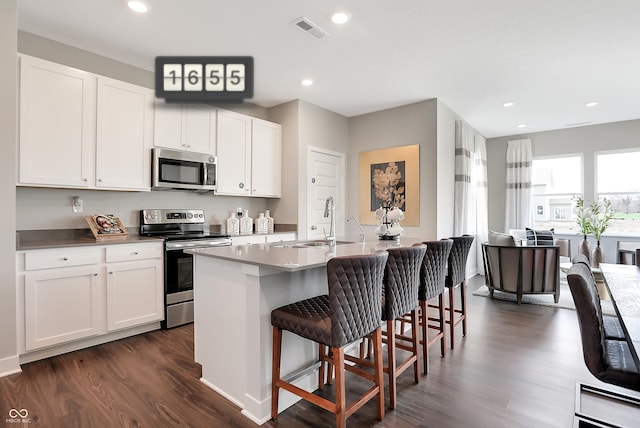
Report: {"hour": 16, "minute": 55}
